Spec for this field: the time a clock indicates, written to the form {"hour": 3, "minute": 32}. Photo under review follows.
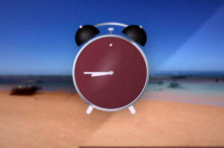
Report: {"hour": 8, "minute": 45}
